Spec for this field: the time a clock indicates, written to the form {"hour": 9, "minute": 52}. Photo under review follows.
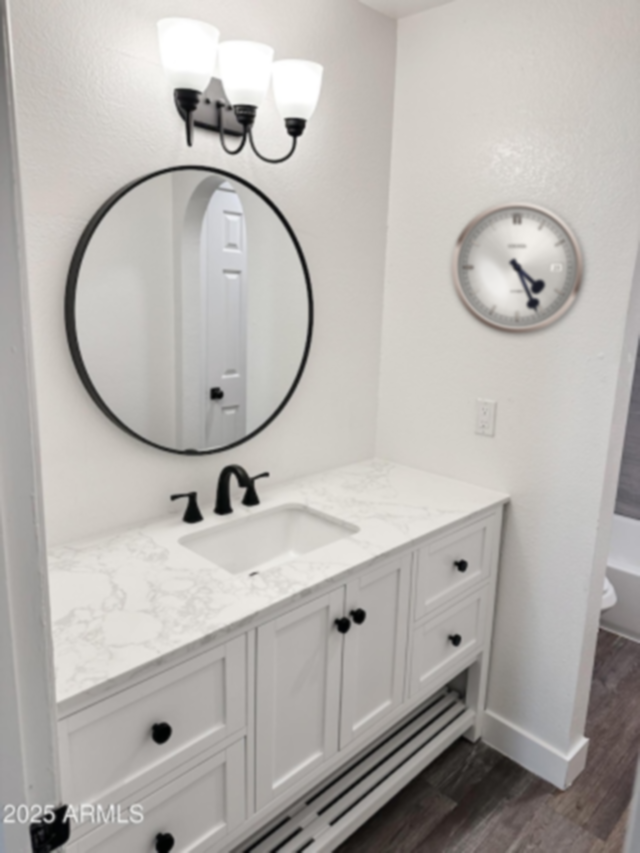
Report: {"hour": 4, "minute": 26}
